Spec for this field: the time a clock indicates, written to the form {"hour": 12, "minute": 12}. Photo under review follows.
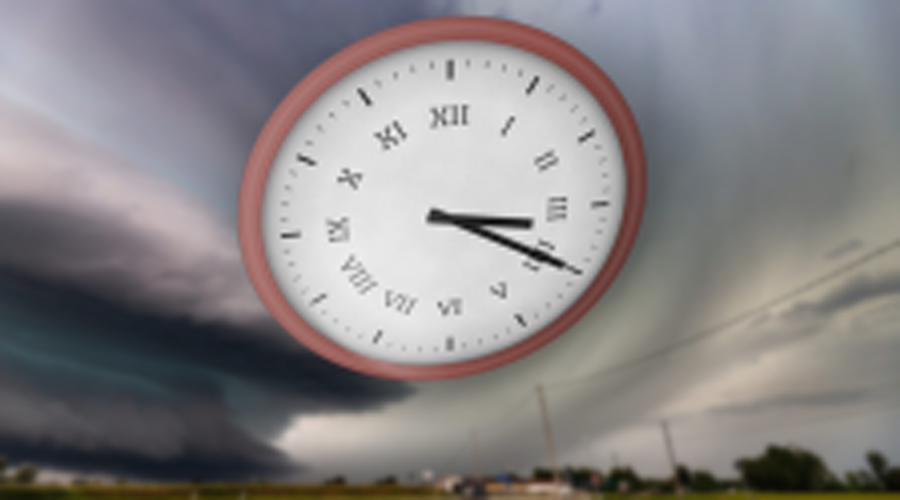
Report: {"hour": 3, "minute": 20}
